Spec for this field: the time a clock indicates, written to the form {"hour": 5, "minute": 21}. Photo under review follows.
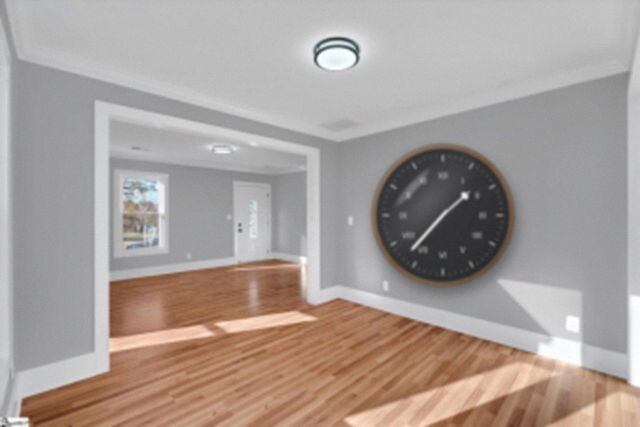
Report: {"hour": 1, "minute": 37}
